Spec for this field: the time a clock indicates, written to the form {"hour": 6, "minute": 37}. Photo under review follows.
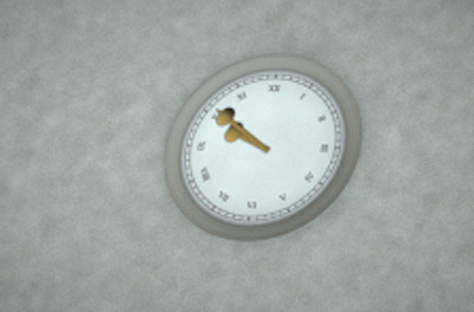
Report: {"hour": 9, "minute": 51}
